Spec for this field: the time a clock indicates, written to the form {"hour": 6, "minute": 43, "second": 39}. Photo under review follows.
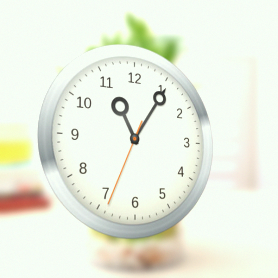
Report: {"hour": 11, "minute": 5, "second": 34}
